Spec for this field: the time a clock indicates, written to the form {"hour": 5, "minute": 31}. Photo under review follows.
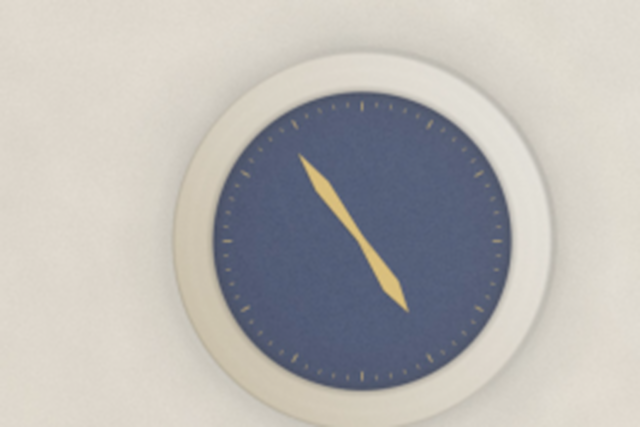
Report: {"hour": 4, "minute": 54}
